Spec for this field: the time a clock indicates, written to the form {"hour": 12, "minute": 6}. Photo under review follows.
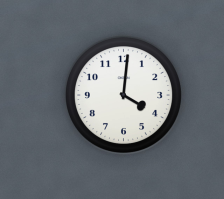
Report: {"hour": 4, "minute": 1}
